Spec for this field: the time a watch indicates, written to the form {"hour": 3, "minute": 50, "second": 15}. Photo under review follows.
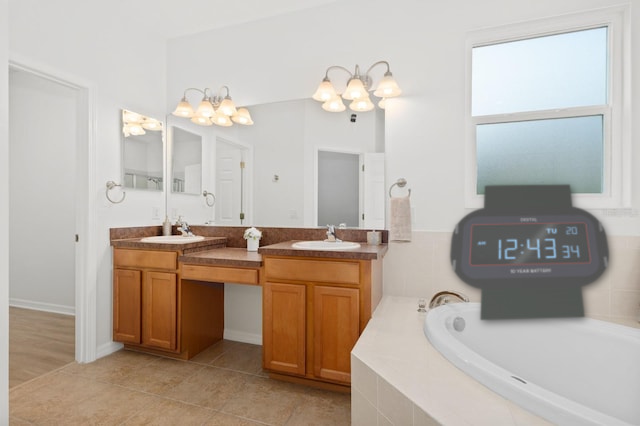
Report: {"hour": 12, "minute": 43, "second": 34}
